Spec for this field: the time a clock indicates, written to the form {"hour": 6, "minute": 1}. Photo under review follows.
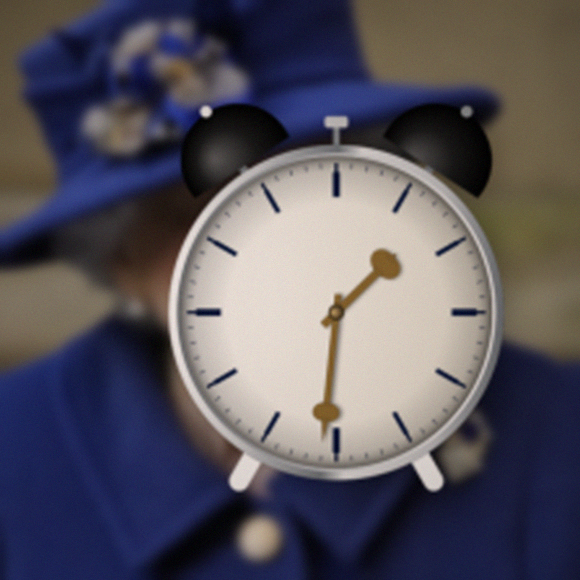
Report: {"hour": 1, "minute": 31}
